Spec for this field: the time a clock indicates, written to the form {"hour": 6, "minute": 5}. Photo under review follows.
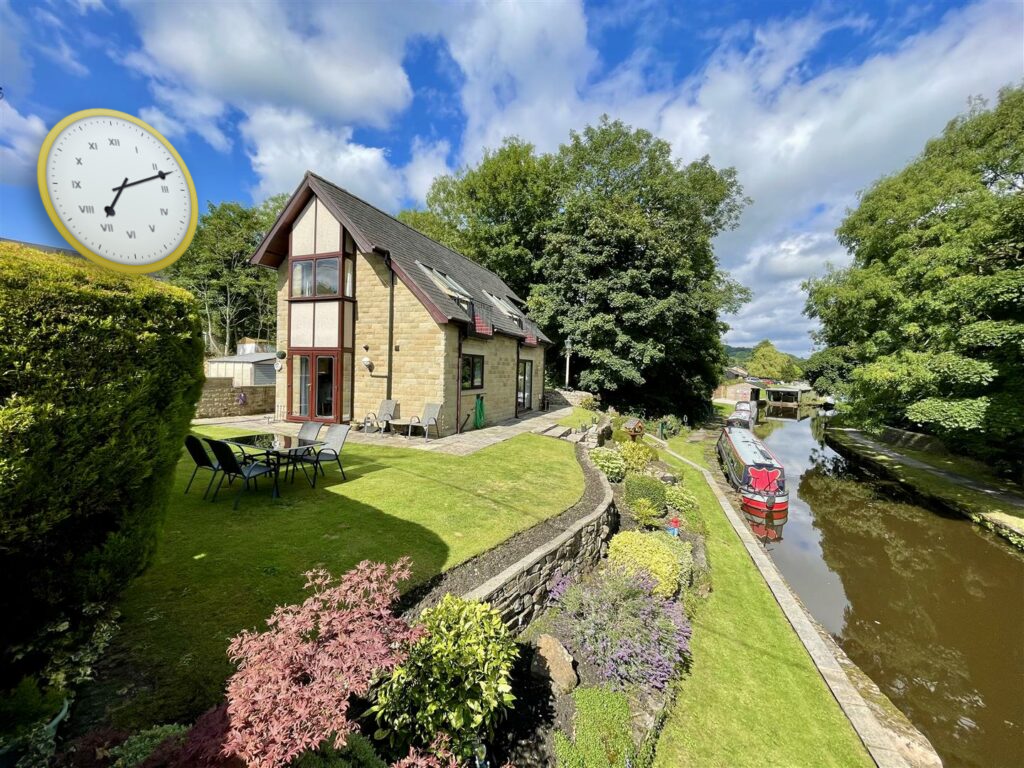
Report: {"hour": 7, "minute": 12}
